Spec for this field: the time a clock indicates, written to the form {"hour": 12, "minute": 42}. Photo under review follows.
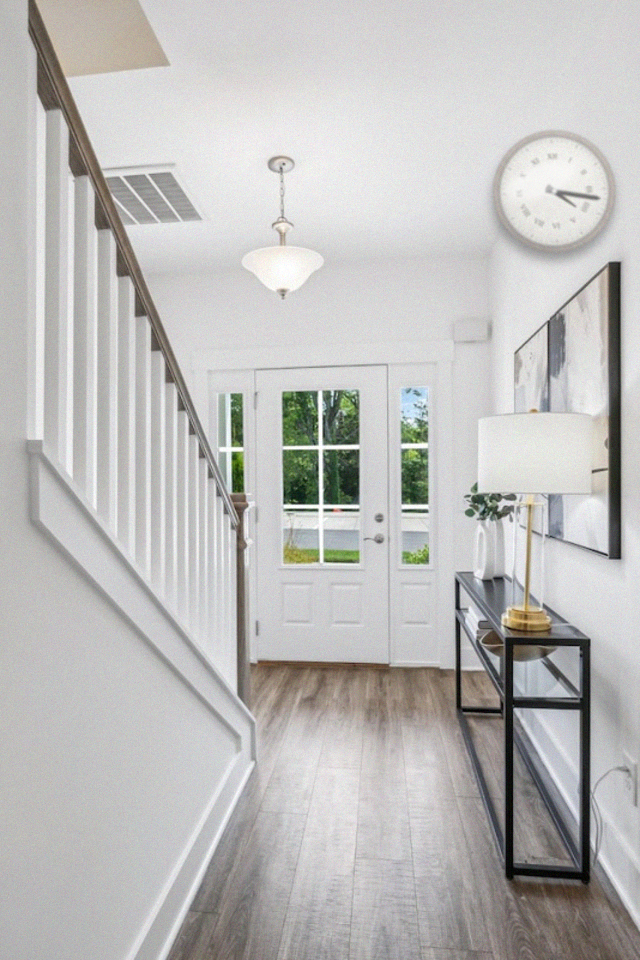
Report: {"hour": 4, "minute": 17}
